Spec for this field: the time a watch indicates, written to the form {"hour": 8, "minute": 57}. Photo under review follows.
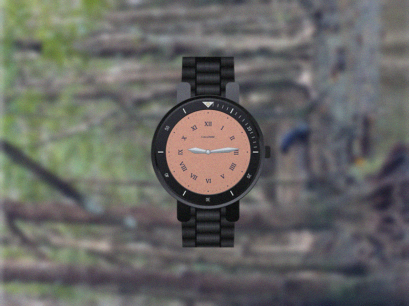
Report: {"hour": 9, "minute": 14}
